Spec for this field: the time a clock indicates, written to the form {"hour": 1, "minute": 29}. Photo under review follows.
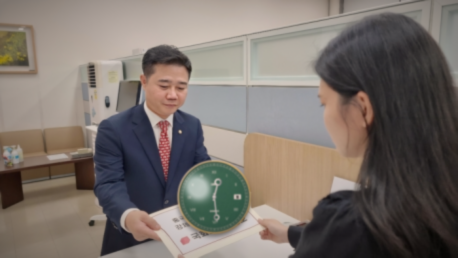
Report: {"hour": 12, "minute": 29}
